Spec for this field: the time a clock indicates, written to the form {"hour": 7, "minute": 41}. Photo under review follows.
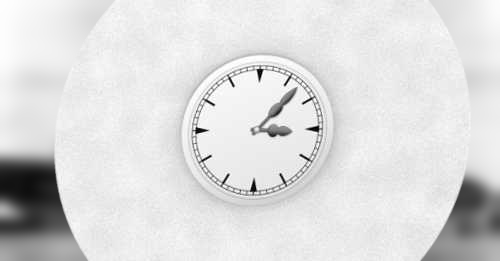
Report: {"hour": 3, "minute": 7}
